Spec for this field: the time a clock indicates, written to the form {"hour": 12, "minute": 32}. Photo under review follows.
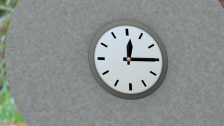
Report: {"hour": 12, "minute": 15}
